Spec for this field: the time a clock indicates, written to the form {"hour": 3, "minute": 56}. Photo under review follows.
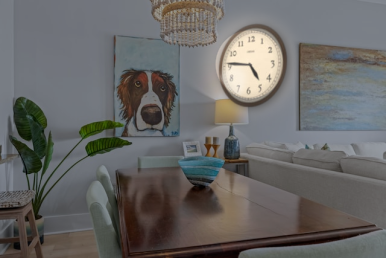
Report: {"hour": 4, "minute": 46}
